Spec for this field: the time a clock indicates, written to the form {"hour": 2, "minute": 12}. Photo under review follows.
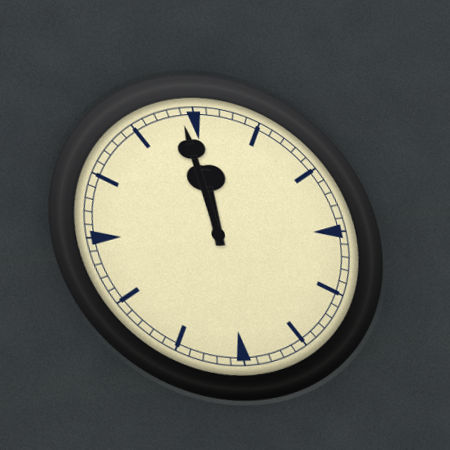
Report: {"hour": 11, "minute": 59}
